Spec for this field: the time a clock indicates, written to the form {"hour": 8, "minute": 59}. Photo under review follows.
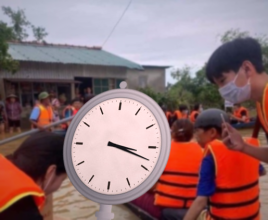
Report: {"hour": 3, "minute": 18}
